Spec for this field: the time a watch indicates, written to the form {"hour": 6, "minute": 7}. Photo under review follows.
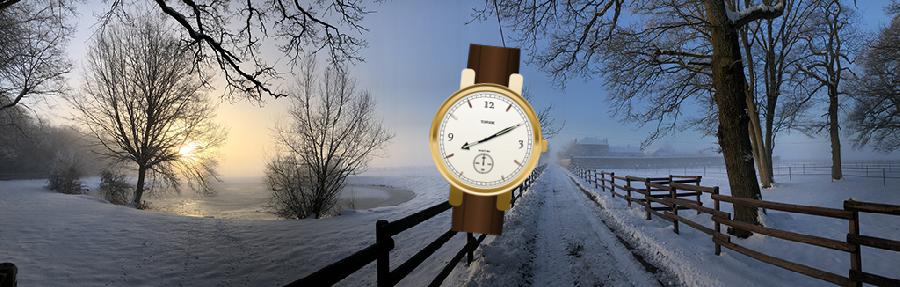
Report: {"hour": 8, "minute": 10}
